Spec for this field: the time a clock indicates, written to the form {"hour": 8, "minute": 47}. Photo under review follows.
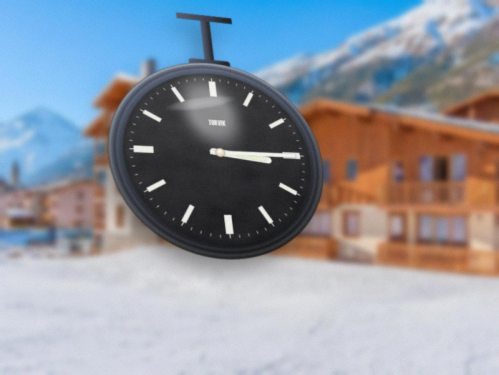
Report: {"hour": 3, "minute": 15}
